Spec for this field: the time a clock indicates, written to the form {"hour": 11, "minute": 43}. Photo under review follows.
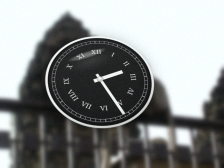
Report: {"hour": 2, "minute": 26}
